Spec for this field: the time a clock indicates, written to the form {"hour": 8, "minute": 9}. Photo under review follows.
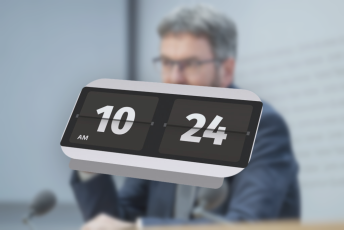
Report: {"hour": 10, "minute": 24}
